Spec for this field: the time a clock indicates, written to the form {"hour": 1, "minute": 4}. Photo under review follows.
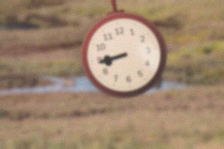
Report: {"hour": 8, "minute": 44}
